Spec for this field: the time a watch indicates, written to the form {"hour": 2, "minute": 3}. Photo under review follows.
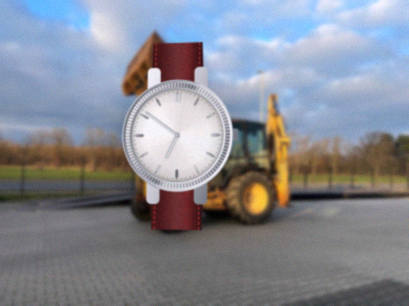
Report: {"hour": 6, "minute": 51}
